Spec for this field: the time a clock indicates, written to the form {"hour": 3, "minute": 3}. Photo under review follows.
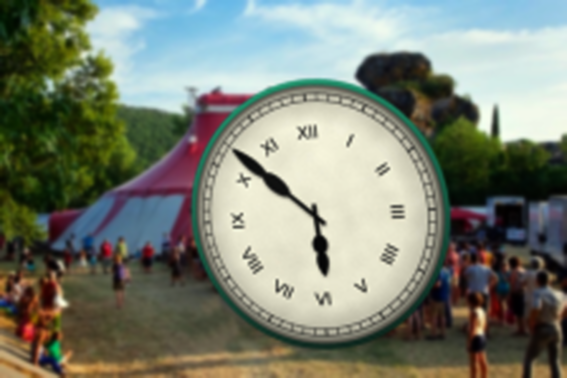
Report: {"hour": 5, "minute": 52}
